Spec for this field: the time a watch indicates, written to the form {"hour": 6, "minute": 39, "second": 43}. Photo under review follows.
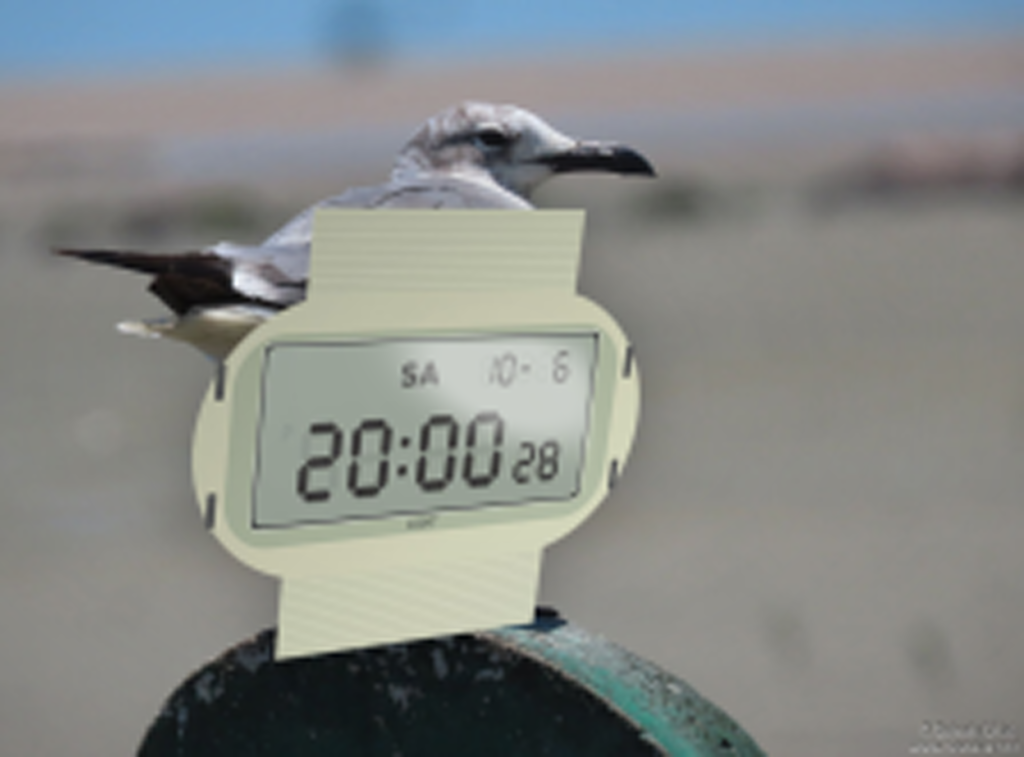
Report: {"hour": 20, "minute": 0, "second": 28}
